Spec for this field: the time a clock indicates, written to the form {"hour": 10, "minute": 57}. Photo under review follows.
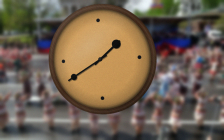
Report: {"hour": 1, "minute": 40}
